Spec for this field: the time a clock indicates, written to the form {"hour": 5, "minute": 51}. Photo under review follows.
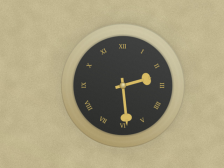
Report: {"hour": 2, "minute": 29}
